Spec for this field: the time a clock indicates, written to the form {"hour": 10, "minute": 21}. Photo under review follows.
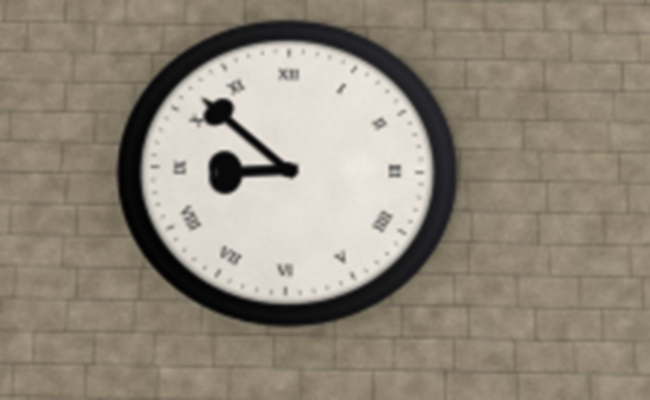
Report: {"hour": 8, "minute": 52}
